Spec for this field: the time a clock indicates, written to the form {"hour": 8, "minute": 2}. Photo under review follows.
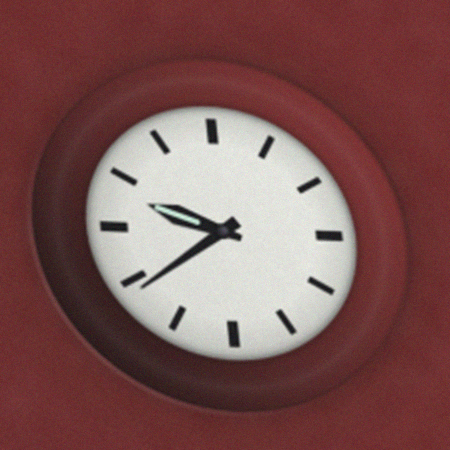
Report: {"hour": 9, "minute": 39}
